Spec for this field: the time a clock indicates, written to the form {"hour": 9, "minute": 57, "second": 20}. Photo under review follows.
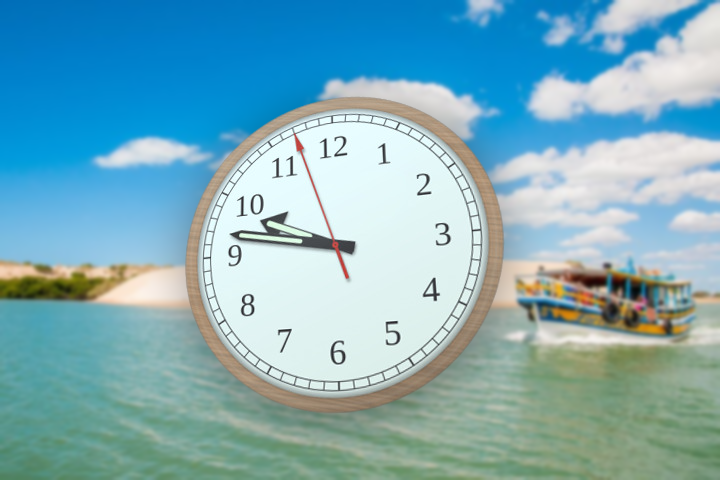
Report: {"hour": 9, "minute": 46, "second": 57}
